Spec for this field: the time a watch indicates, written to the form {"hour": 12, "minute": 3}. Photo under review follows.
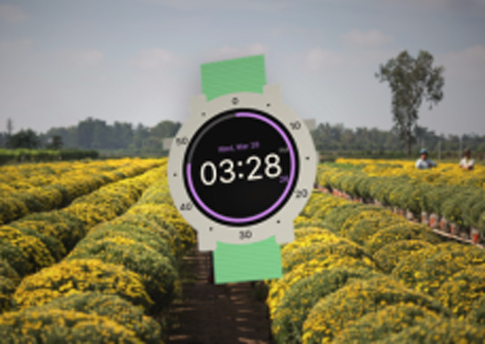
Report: {"hour": 3, "minute": 28}
